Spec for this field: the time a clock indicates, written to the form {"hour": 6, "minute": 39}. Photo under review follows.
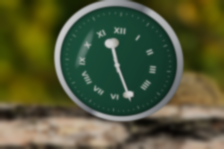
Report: {"hour": 11, "minute": 26}
